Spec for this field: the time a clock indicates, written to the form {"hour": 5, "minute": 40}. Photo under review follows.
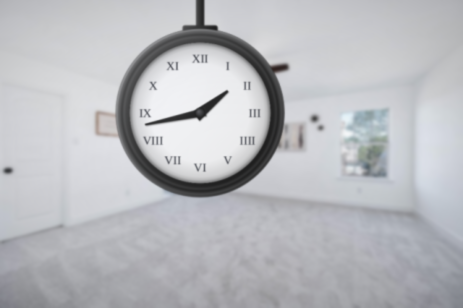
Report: {"hour": 1, "minute": 43}
